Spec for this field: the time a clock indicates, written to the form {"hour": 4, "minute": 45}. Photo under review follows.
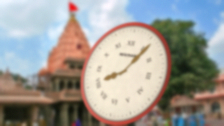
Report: {"hour": 8, "minute": 6}
